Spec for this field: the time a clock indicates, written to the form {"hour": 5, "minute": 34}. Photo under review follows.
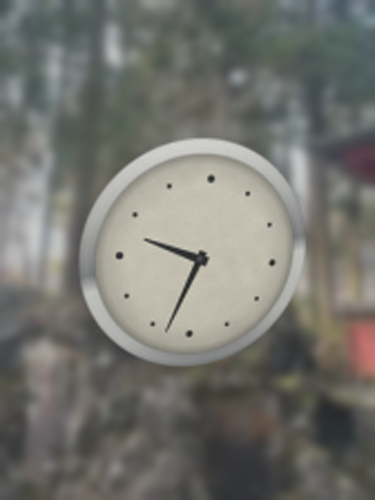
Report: {"hour": 9, "minute": 33}
